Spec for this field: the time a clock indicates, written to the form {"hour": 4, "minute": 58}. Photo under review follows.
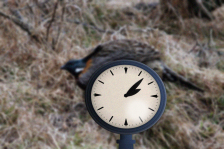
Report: {"hour": 2, "minute": 7}
